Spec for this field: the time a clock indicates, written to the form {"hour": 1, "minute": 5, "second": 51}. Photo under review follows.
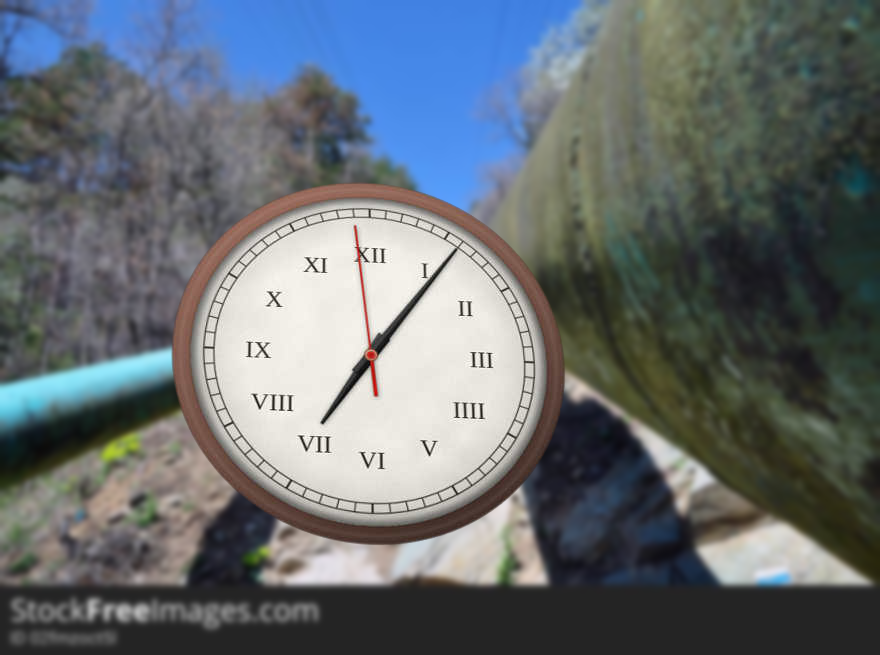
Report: {"hour": 7, "minute": 5, "second": 59}
